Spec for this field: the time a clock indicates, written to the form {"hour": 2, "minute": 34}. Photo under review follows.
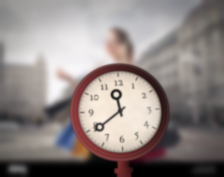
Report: {"hour": 11, "minute": 39}
